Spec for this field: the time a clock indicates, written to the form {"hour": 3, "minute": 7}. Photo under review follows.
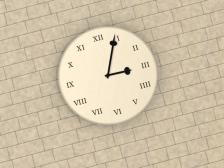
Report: {"hour": 3, "minute": 4}
